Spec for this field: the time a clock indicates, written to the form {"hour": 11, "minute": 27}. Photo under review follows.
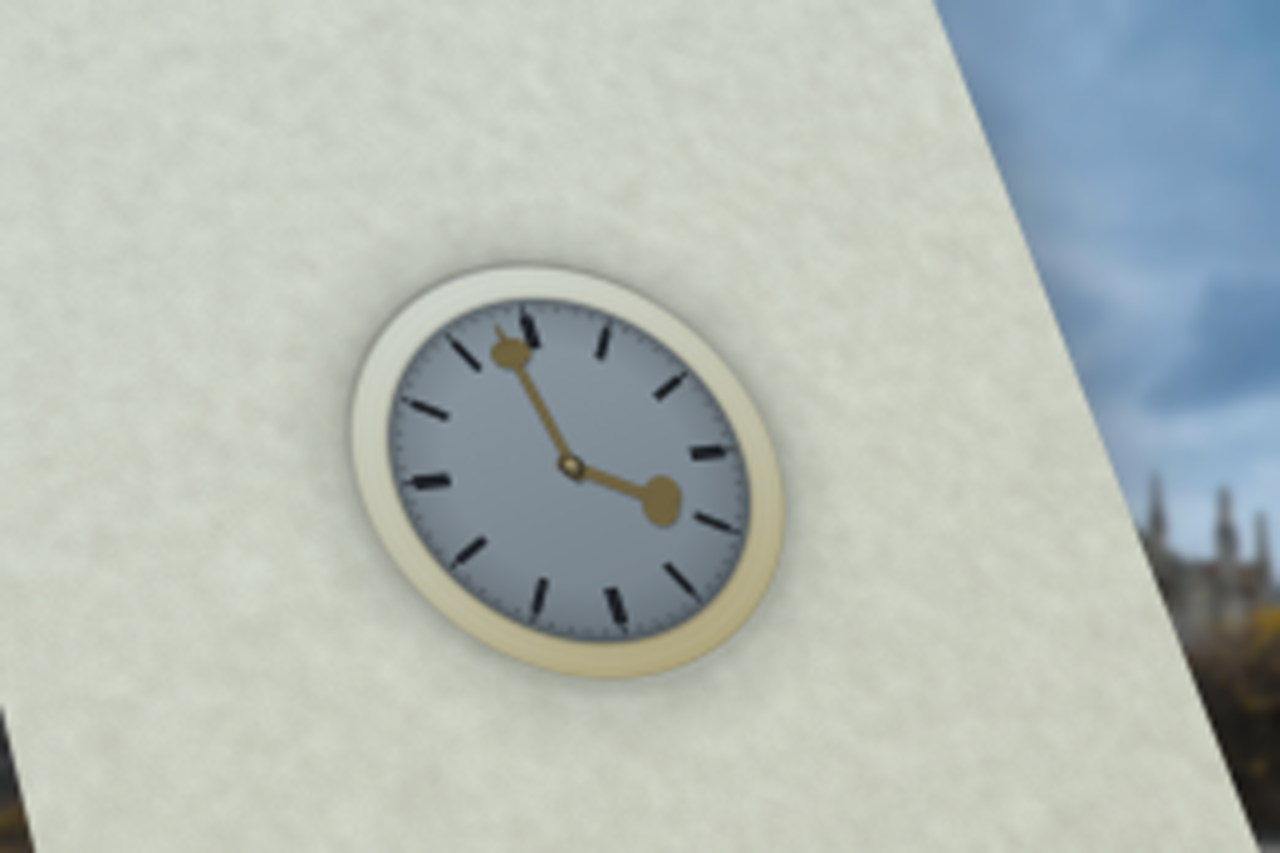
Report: {"hour": 3, "minute": 58}
